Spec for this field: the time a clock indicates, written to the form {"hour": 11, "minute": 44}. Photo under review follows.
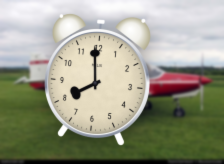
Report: {"hour": 7, "minute": 59}
